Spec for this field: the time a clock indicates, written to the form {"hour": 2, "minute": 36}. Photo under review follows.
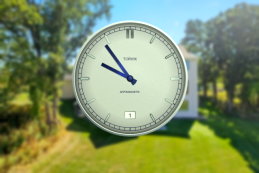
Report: {"hour": 9, "minute": 54}
